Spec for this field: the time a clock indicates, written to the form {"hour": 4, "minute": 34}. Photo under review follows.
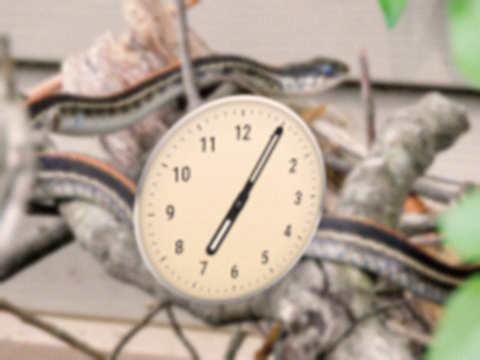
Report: {"hour": 7, "minute": 5}
